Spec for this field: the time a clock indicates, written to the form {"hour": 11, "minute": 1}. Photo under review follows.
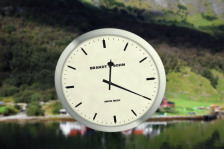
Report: {"hour": 12, "minute": 20}
